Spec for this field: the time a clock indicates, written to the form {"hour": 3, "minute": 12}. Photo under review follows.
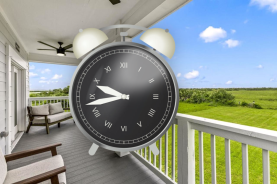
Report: {"hour": 9, "minute": 43}
